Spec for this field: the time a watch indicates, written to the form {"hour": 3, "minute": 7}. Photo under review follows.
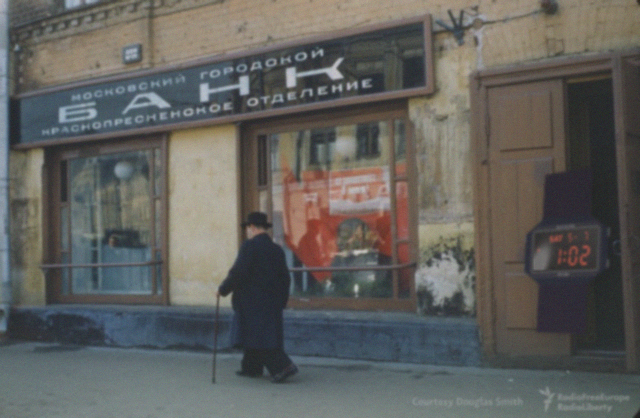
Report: {"hour": 1, "minute": 2}
